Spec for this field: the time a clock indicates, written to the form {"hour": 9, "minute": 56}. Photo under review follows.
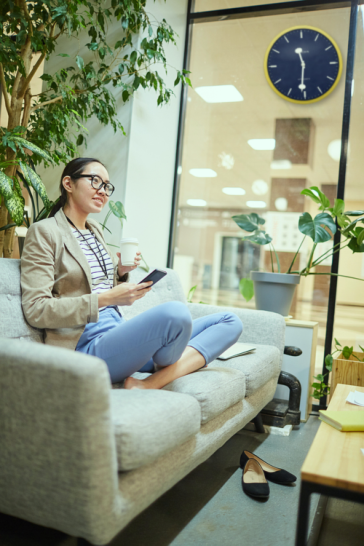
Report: {"hour": 11, "minute": 31}
